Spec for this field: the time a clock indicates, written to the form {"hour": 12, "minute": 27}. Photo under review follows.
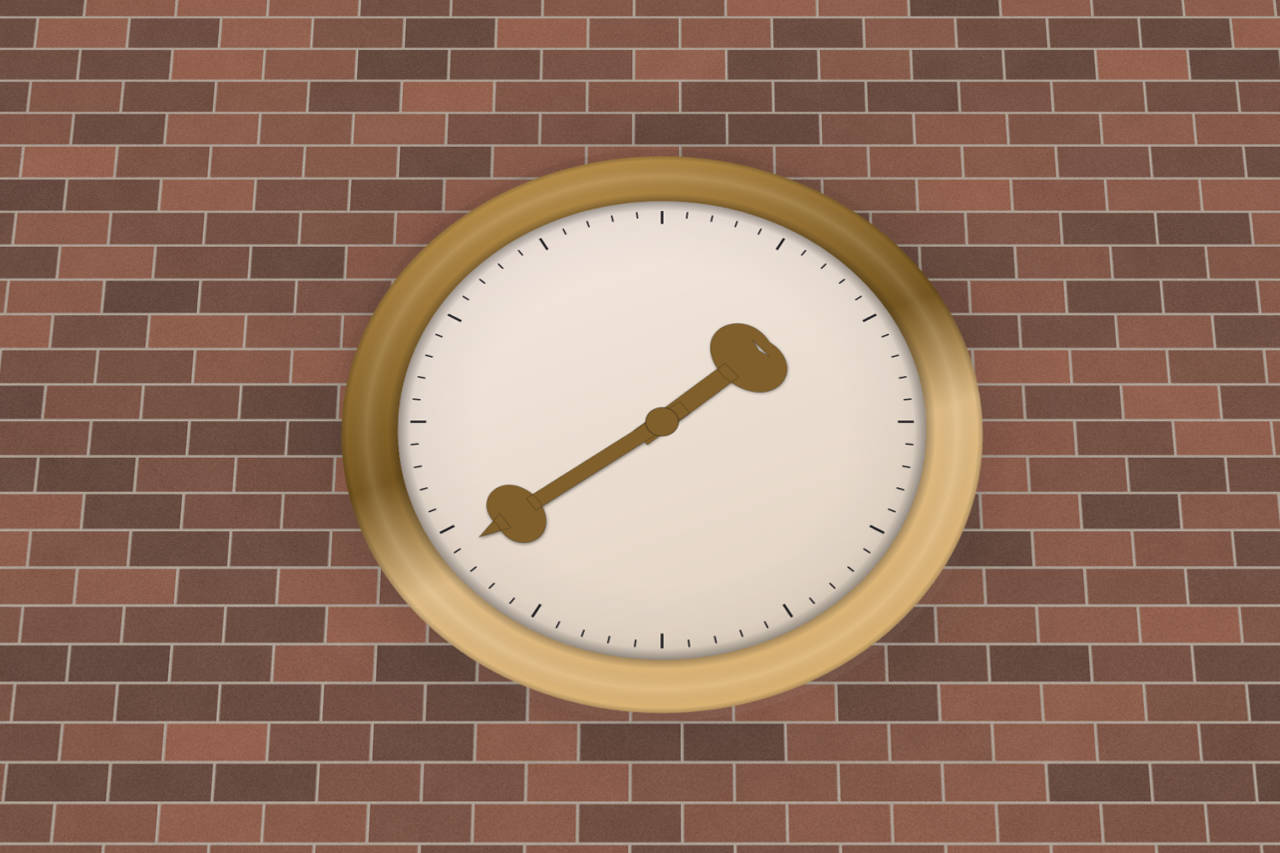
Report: {"hour": 1, "minute": 39}
